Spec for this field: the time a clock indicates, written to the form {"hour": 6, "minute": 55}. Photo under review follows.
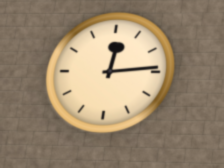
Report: {"hour": 12, "minute": 14}
